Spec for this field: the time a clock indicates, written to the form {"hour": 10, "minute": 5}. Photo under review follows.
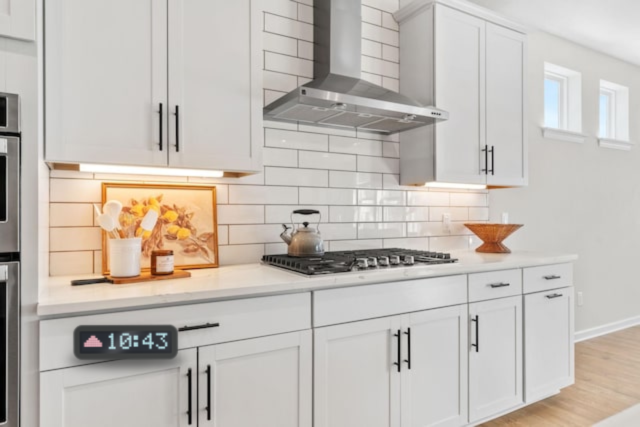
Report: {"hour": 10, "minute": 43}
